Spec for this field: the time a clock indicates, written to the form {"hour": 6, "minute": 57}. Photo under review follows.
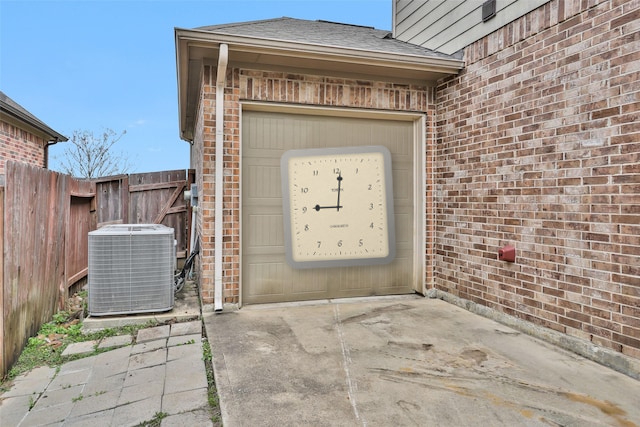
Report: {"hour": 9, "minute": 1}
